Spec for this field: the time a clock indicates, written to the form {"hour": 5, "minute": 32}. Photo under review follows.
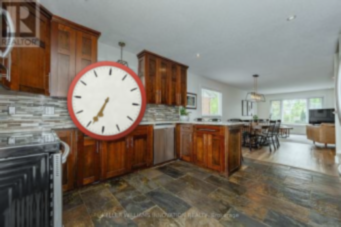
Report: {"hour": 6, "minute": 34}
